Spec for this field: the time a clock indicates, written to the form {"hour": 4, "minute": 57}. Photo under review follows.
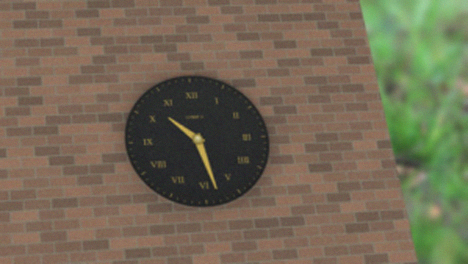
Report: {"hour": 10, "minute": 28}
